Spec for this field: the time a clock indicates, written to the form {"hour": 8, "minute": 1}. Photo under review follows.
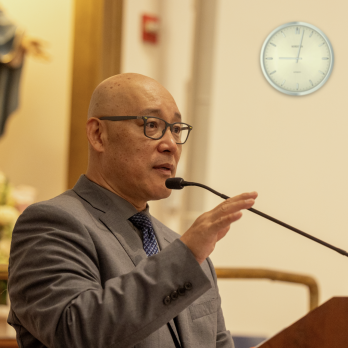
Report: {"hour": 9, "minute": 2}
